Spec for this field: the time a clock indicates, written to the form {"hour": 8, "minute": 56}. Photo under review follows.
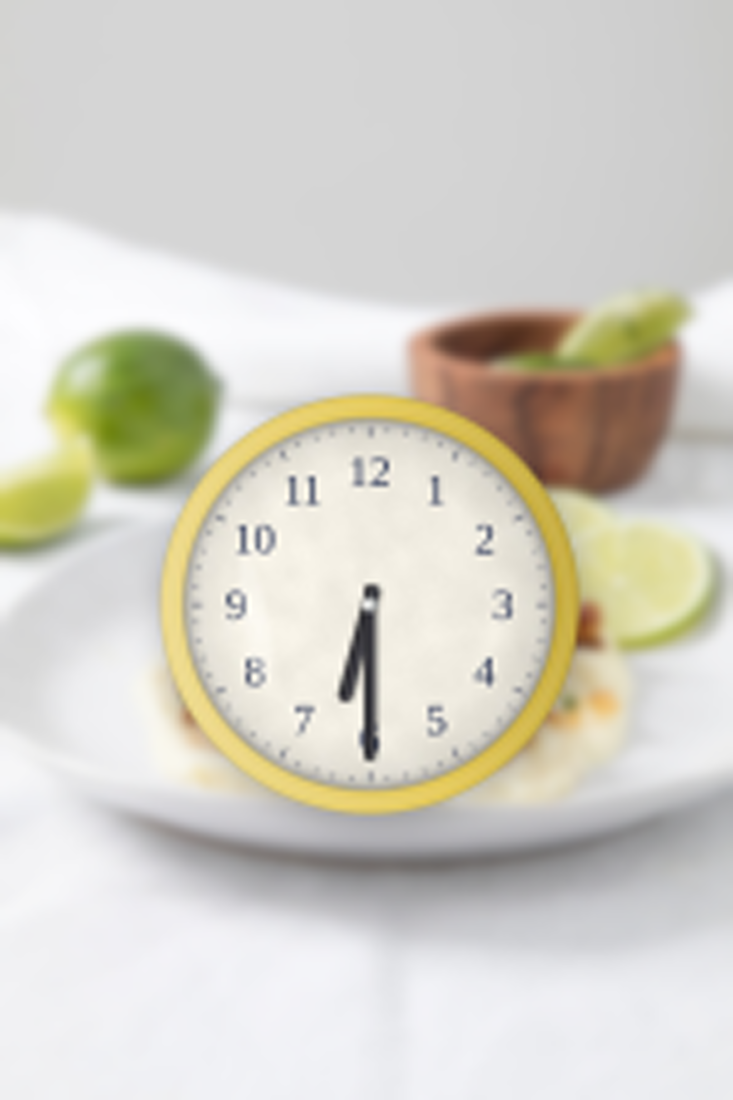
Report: {"hour": 6, "minute": 30}
